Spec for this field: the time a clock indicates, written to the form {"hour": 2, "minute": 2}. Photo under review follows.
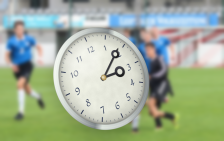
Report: {"hour": 3, "minute": 9}
